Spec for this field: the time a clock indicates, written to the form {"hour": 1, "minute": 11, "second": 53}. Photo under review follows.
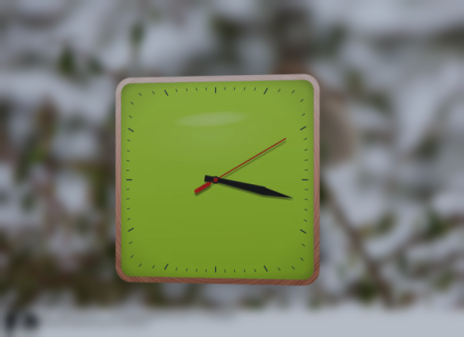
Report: {"hour": 3, "minute": 17, "second": 10}
